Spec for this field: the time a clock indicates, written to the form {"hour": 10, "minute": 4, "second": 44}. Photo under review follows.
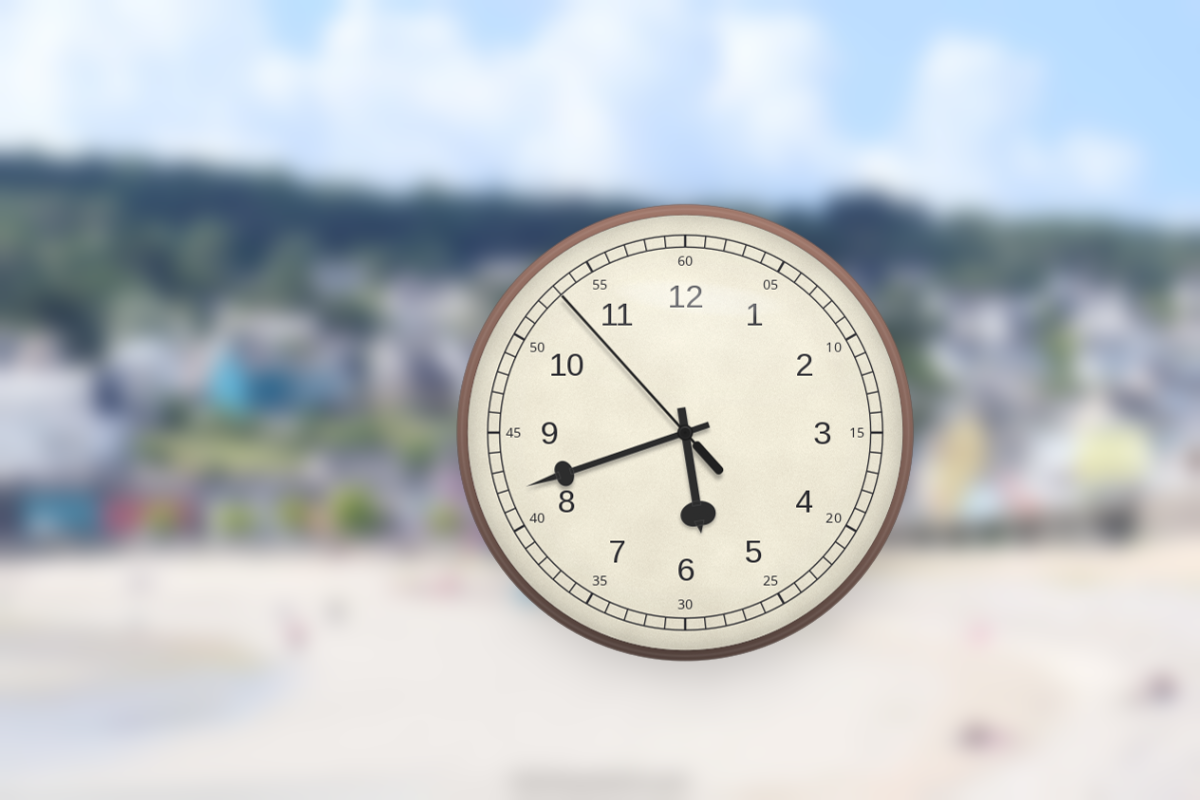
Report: {"hour": 5, "minute": 41, "second": 53}
